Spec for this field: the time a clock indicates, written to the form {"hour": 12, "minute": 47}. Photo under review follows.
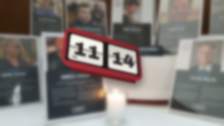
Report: {"hour": 11, "minute": 14}
